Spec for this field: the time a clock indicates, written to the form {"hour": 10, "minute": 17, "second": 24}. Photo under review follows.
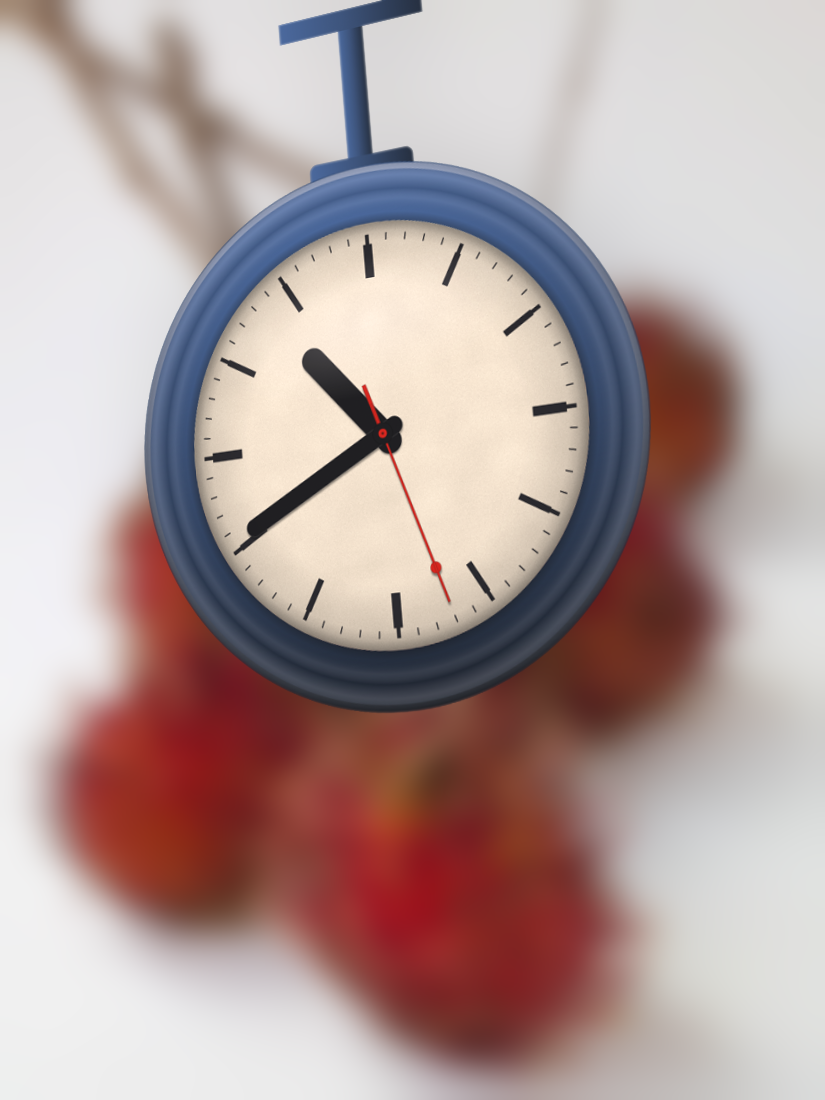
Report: {"hour": 10, "minute": 40, "second": 27}
